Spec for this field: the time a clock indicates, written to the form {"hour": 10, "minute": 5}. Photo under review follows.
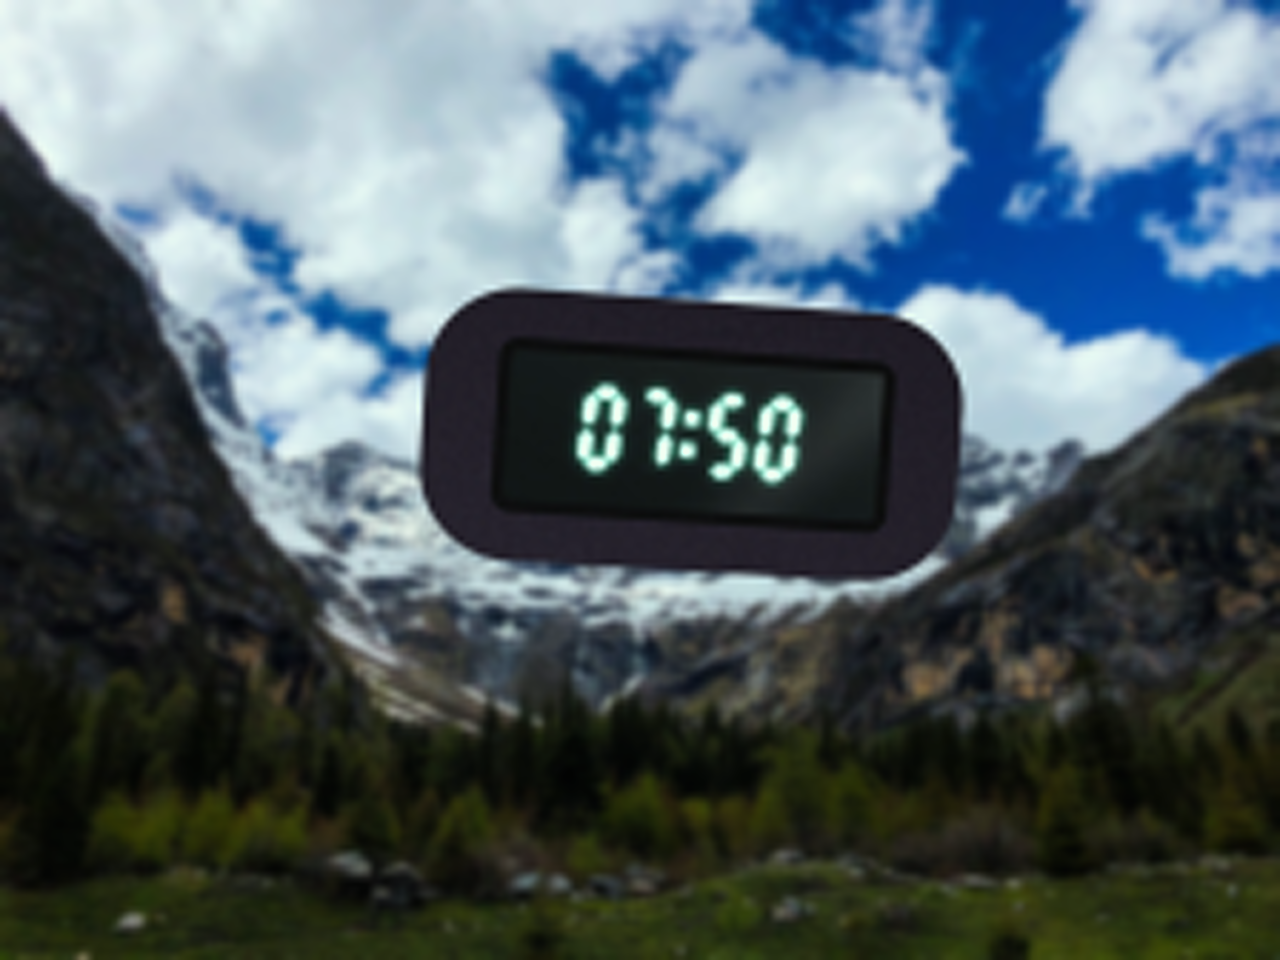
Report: {"hour": 7, "minute": 50}
